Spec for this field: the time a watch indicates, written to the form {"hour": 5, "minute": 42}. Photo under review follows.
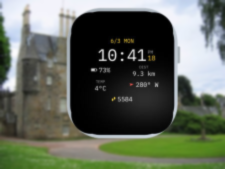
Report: {"hour": 10, "minute": 41}
